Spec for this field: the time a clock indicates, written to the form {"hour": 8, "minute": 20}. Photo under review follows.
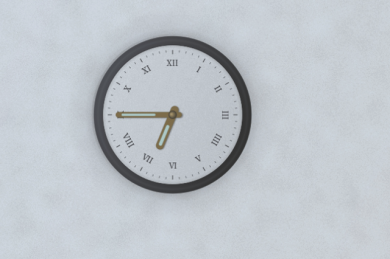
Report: {"hour": 6, "minute": 45}
